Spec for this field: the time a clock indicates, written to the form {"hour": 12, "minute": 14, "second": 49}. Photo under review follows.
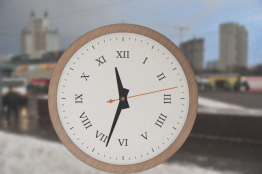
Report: {"hour": 11, "minute": 33, "second": 13}
